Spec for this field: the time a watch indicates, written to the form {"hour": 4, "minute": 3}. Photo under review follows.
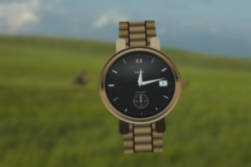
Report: {"hour": 12, "minute": 13}
